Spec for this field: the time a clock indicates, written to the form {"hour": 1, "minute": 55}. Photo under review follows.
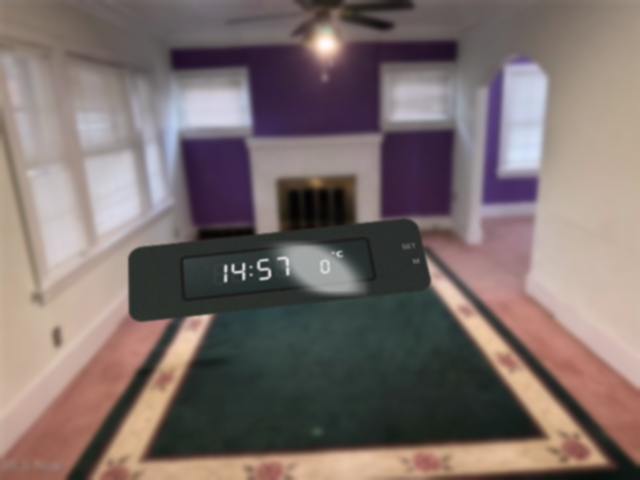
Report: {"hour": 14, "minute": 57}
